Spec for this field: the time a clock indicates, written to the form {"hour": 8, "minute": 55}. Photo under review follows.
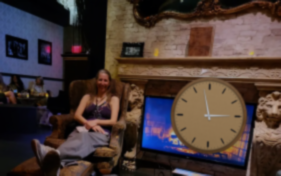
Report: {"hour": 2, "minute": 58}
